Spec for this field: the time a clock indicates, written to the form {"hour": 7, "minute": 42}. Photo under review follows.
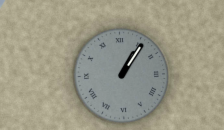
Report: {"hour": 1, "minute": 6}
